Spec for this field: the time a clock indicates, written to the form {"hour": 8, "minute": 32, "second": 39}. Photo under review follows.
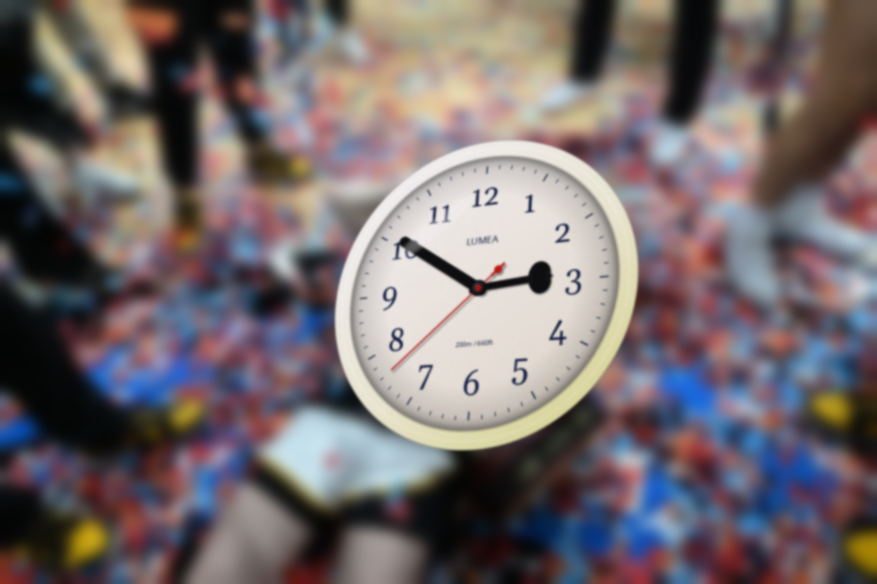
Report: {"hour": 2, "minute": 50, "second": 38}
